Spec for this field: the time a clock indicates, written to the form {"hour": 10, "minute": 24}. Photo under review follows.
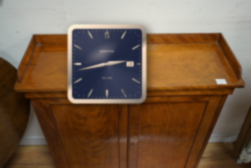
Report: {"hour": 2, "minute": 43}
